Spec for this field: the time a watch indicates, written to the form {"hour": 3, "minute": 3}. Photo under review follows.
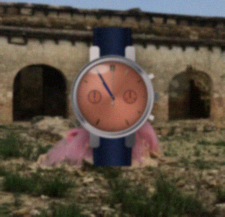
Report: {"hour": 10, "minute": 55}
